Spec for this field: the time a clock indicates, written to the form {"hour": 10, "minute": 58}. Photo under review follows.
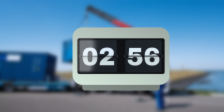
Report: {"hour": 2, "minute": 56}
